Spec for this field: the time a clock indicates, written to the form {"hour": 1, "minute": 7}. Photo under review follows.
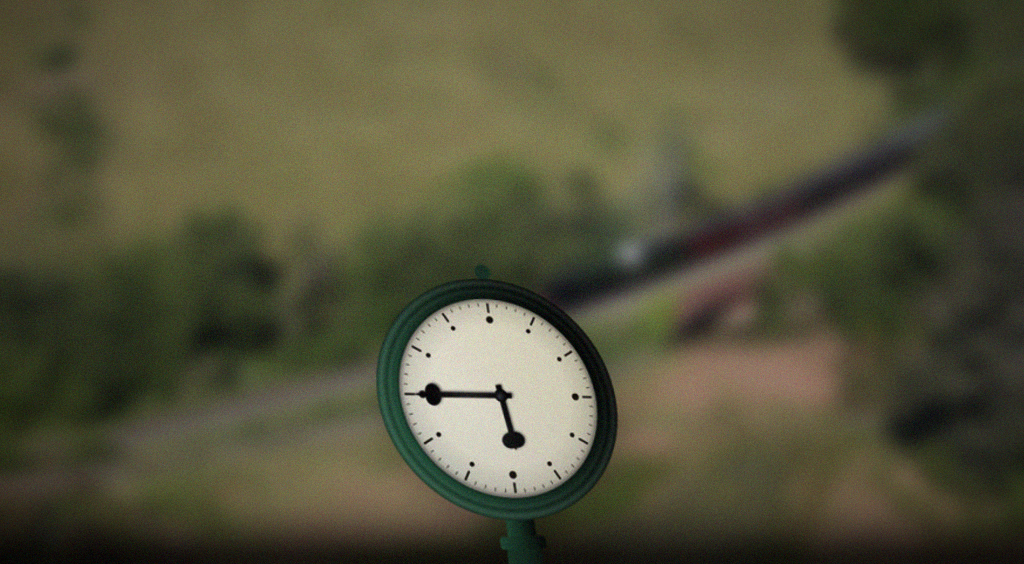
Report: {"hour": 5, "minute": 45}
